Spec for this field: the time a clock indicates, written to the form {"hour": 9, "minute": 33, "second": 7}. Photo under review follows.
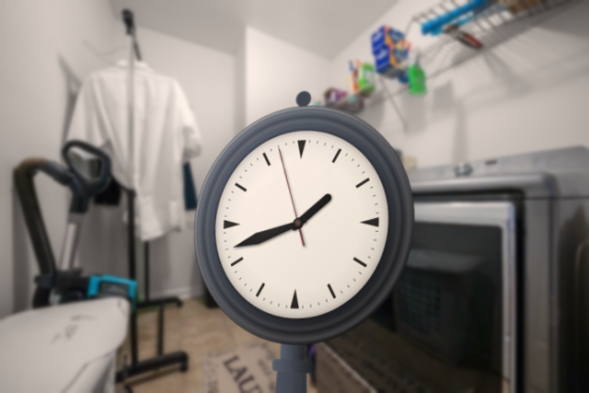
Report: {"hour": 1, "minute": 41, "second": 57}
